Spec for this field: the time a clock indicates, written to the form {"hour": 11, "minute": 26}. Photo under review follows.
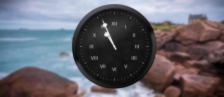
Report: {"hour": 10, "minute": 56}
